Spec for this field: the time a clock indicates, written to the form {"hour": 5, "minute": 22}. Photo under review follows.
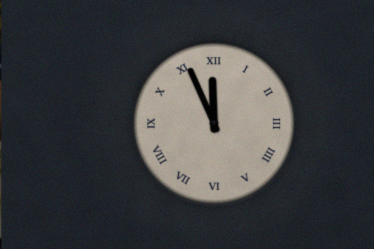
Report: {"hour": 11, "minute": 56}
